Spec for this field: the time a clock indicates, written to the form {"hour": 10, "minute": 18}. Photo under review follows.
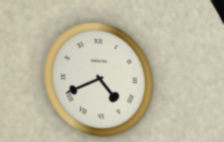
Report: {"hour": 4, "minute": 41}
